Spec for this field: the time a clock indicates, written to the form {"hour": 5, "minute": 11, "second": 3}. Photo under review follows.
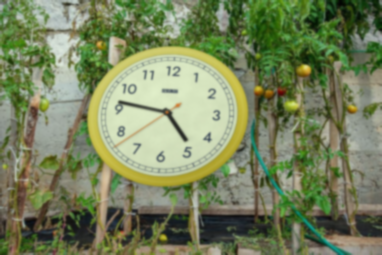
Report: {"hour": 4, "minute": 46, "second": 38}
